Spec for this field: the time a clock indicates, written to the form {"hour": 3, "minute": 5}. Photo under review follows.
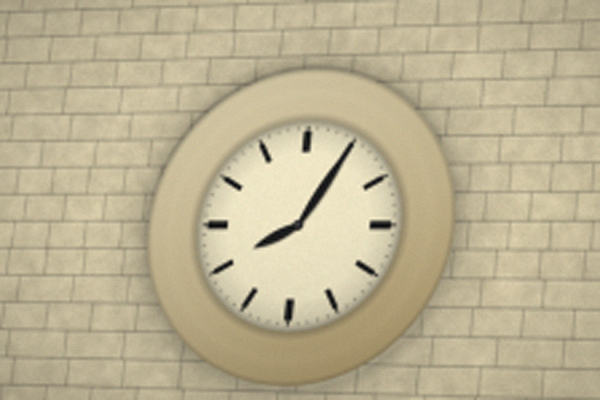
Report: {"hour": 8, "minute": 5}
